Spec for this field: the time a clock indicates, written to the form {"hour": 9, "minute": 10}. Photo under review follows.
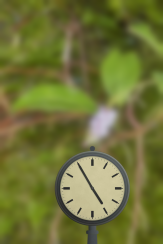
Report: {"hour": 4, "minute": 55}
